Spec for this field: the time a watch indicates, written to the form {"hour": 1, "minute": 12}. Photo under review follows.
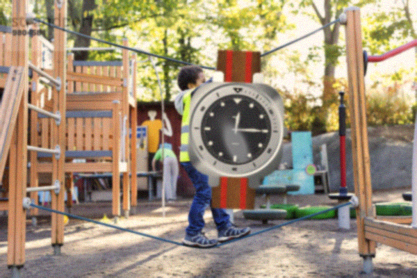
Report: {"hour": 12, "minute": 15}
